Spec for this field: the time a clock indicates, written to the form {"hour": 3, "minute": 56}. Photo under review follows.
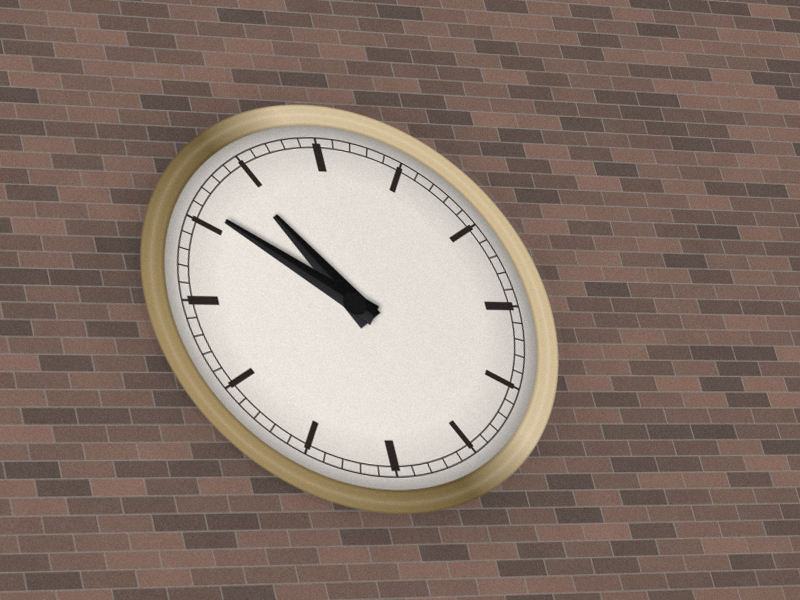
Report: {"hour": 10, "minute": 51}
